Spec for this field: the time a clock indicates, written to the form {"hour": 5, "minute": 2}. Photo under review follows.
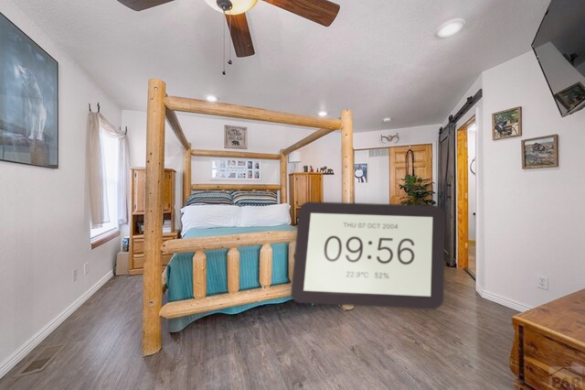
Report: {"hour": 9, "minute": 56}
